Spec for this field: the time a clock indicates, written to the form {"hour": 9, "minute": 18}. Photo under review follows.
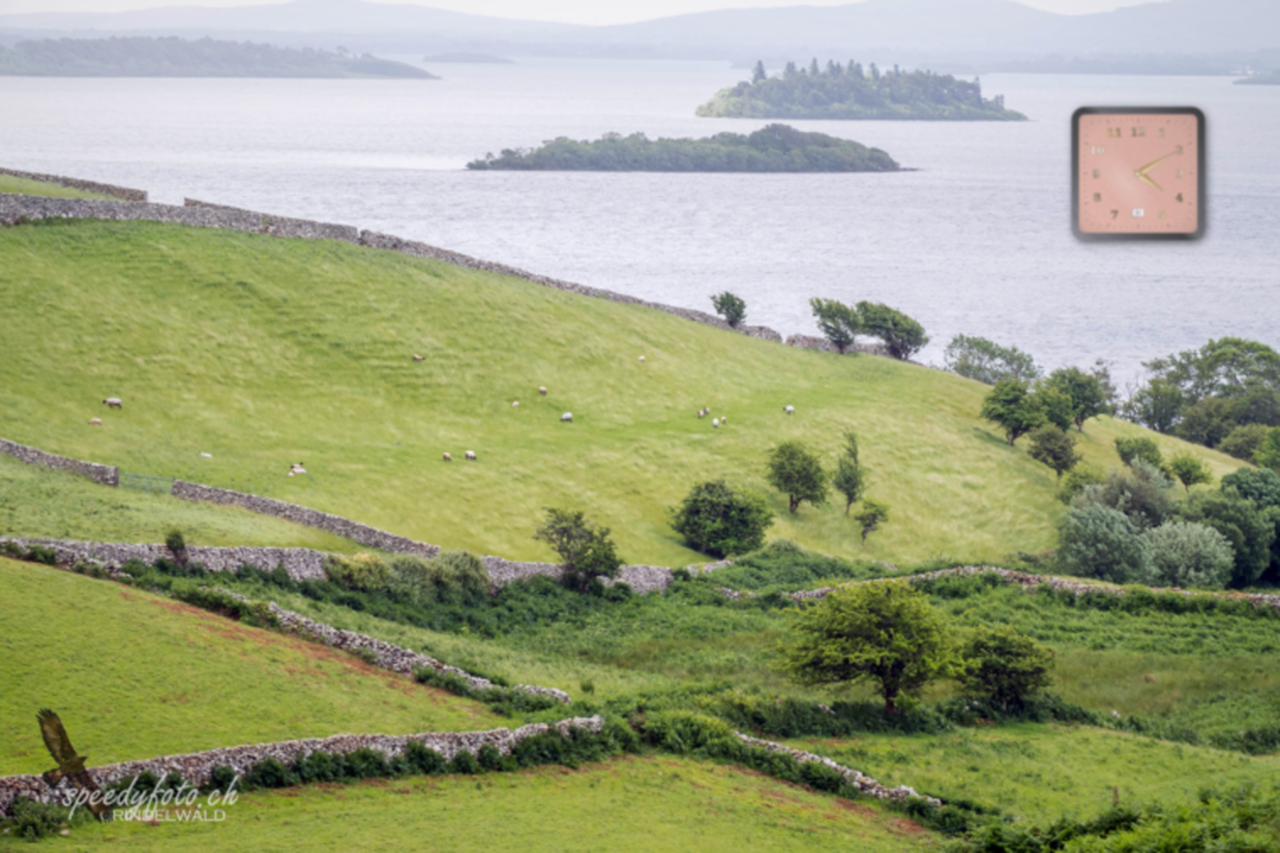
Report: {"hour": 4, "minute": 10}
